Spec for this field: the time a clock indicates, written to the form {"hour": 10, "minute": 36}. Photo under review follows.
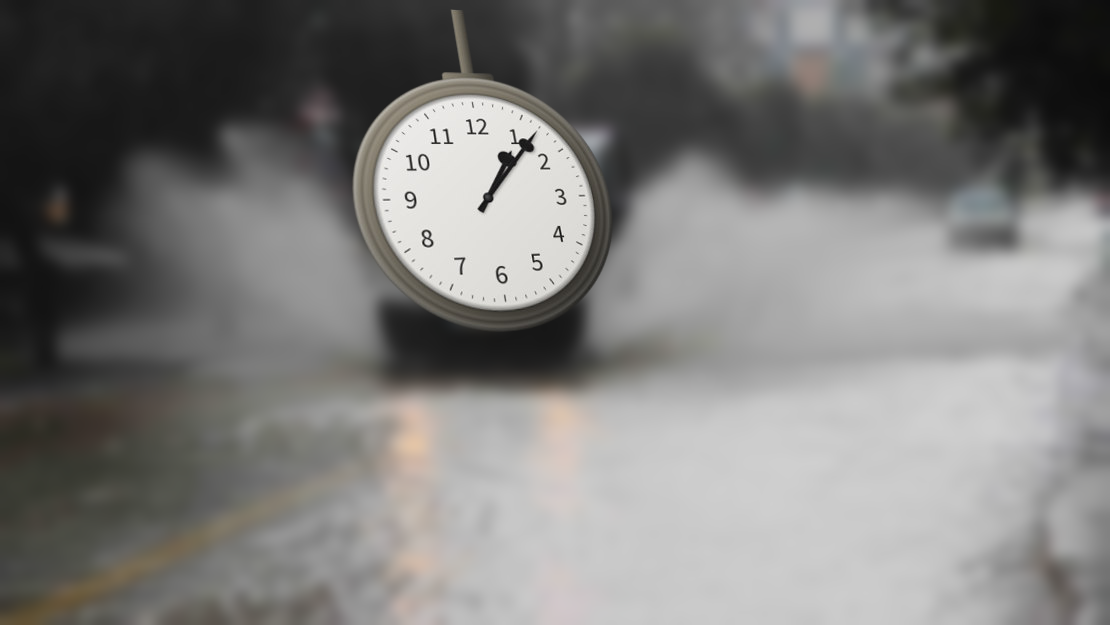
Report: {"hour": 1, "minute": 7}
